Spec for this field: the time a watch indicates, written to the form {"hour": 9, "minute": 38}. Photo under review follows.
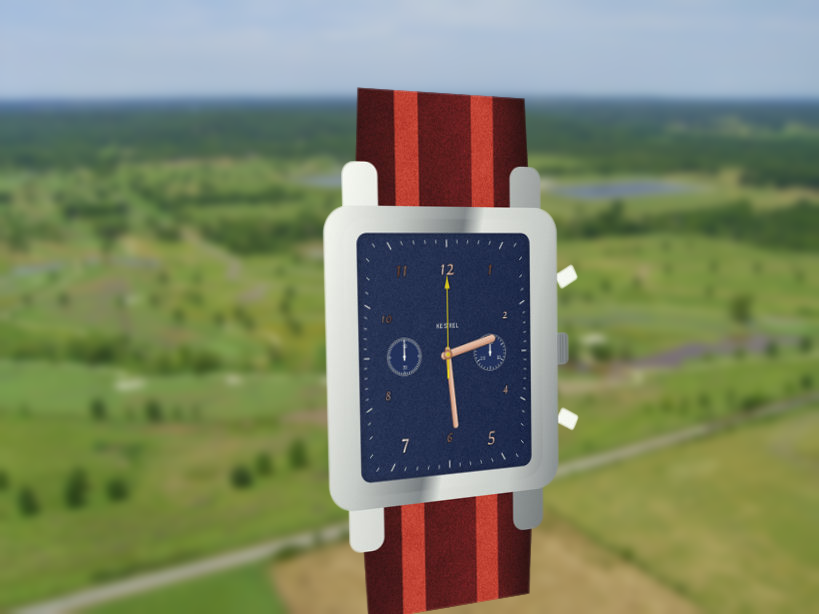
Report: {"hour": 2, "minute": 29}
